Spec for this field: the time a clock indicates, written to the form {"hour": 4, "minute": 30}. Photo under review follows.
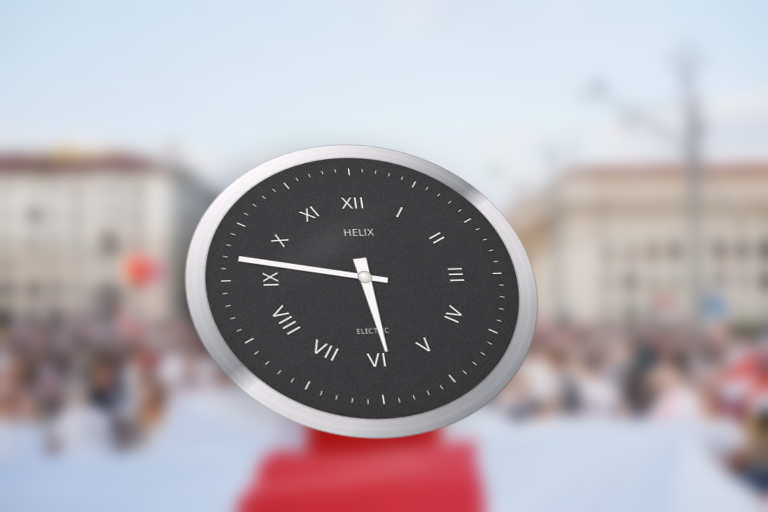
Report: {"hour": 5, "minute": 47}
